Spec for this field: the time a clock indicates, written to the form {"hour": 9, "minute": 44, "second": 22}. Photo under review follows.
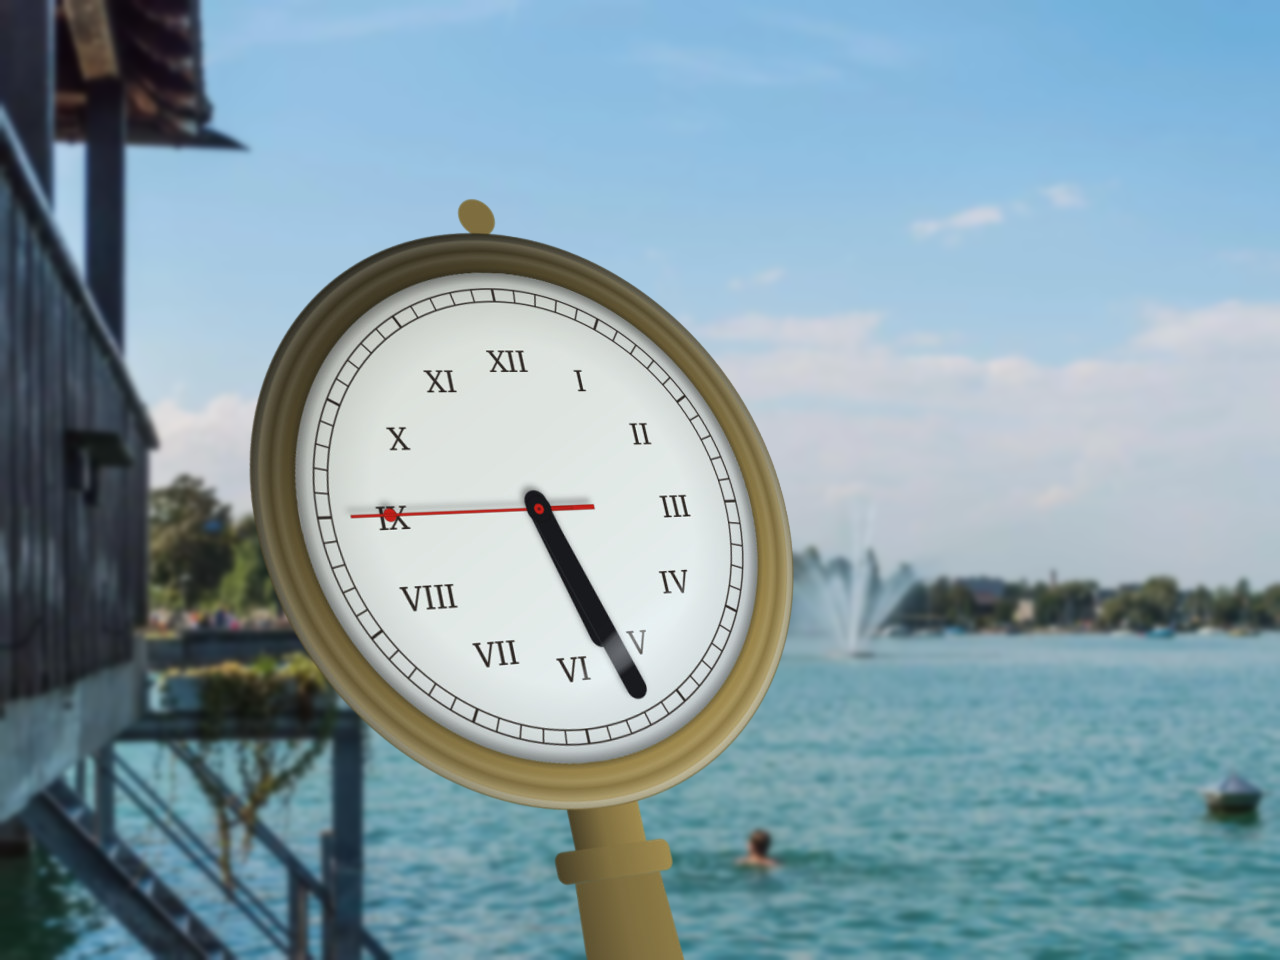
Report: {"hour": 5, "minute": 26, "second": 45}
